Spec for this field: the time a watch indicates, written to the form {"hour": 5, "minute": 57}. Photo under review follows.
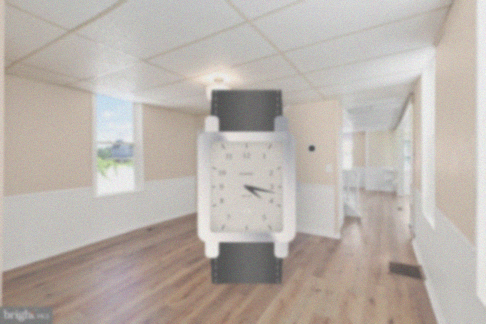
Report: {"hour": 4, "minute": 17}
